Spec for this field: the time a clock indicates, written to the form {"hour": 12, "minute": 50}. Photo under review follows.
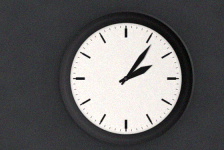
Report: {"hour": 2, "minute": 6}
